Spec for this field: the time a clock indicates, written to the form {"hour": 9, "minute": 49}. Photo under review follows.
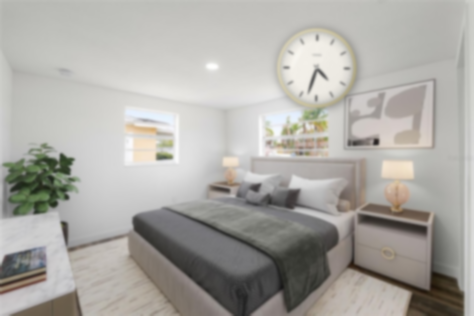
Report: {"hour": 4, "minute": 33}
